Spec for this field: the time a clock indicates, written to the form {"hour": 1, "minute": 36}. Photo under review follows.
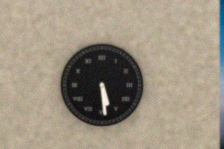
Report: {"hour": 5, "minute": 29}
